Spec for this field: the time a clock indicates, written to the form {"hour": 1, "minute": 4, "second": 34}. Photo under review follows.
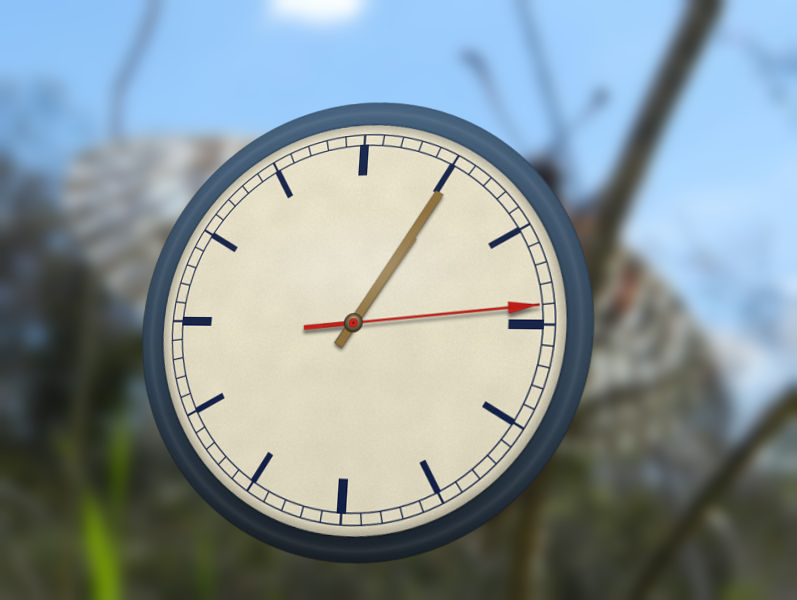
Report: {"hour": 1, "minute": 5, "second": 14}
